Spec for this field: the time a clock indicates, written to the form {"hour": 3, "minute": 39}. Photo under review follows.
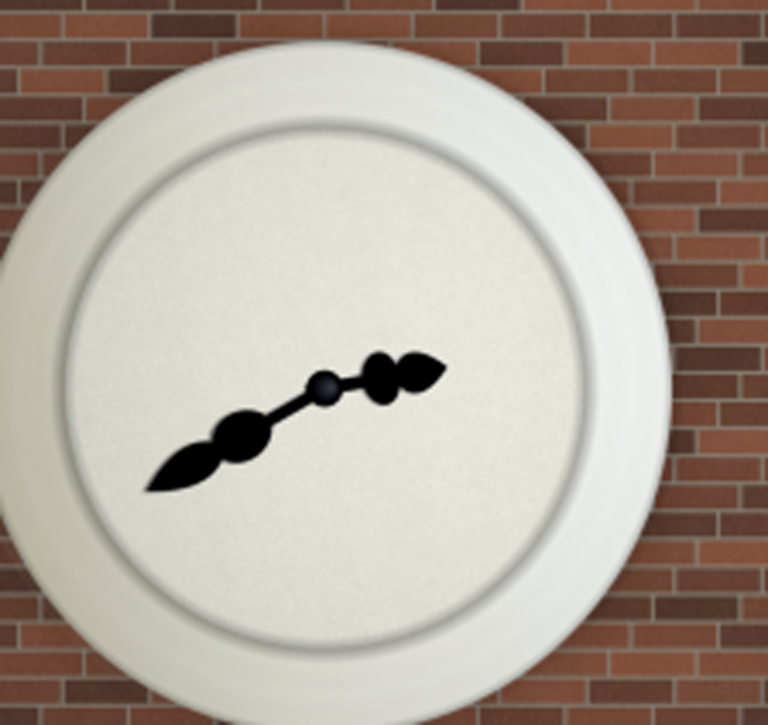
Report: {"hour": 2, "minute": 40}
